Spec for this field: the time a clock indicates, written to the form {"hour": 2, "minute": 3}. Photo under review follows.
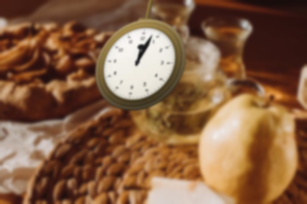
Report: {"hour": 12, "minute": 3}
